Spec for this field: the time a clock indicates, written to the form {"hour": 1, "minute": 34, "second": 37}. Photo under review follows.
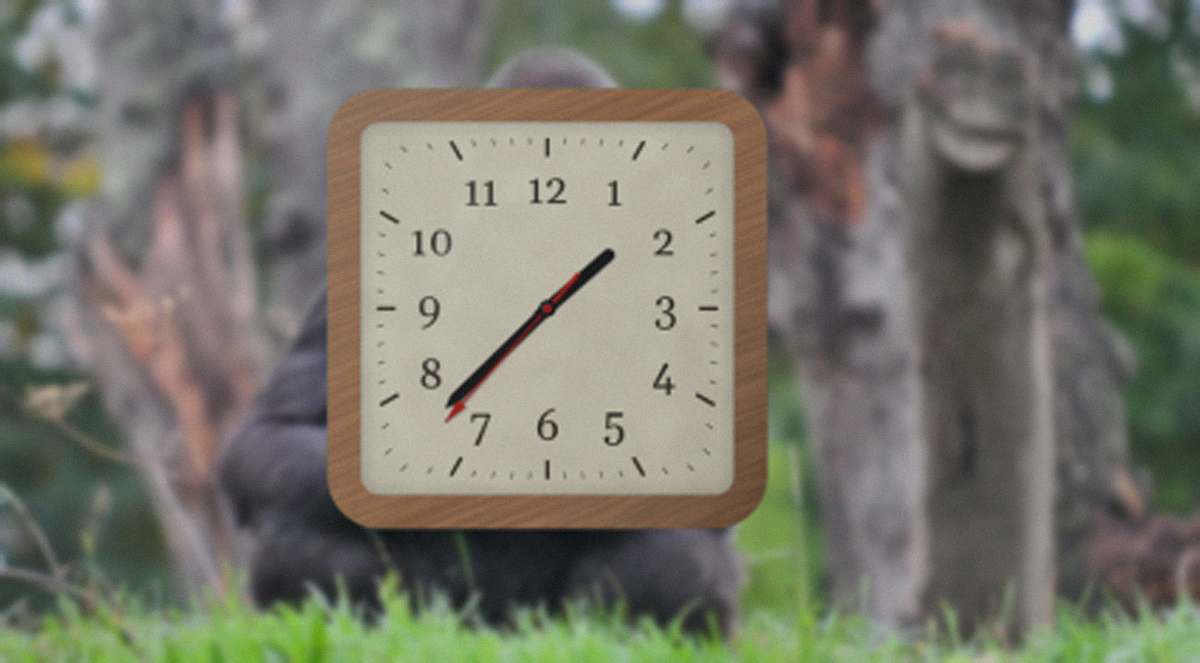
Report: {"hour": 1, "minute": 37, "second": 37}
